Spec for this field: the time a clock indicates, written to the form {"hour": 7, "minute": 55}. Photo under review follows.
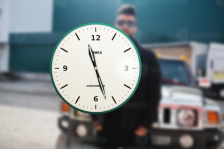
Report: {"hour": 11, "minute": 27}
